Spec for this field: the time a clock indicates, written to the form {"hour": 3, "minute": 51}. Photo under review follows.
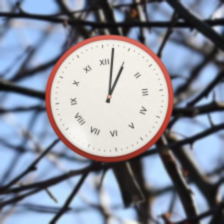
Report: {"hour": 1, "minute": 2}
